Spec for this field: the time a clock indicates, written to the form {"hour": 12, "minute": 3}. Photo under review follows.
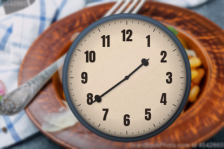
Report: {"hour": 1, "minute": 39}
